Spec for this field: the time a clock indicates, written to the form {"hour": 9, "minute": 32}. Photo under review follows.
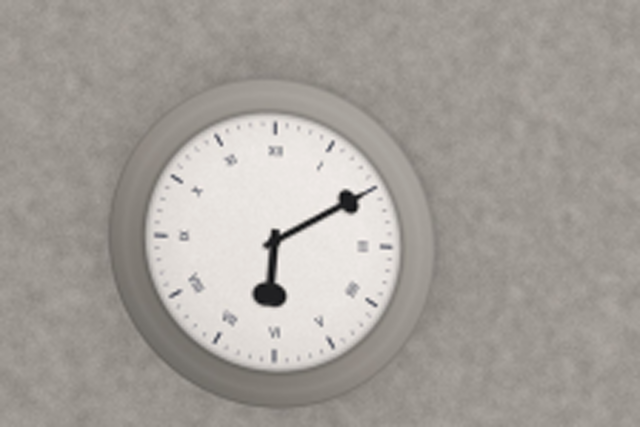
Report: {"hour": 6, "minute": 10}
